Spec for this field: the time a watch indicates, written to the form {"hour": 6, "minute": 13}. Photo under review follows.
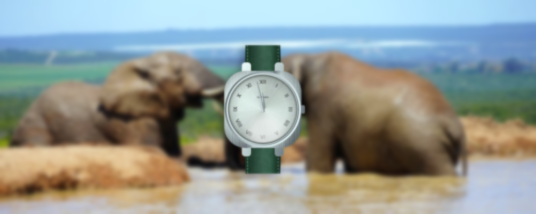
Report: {"hour": 11, "minute": 58}
